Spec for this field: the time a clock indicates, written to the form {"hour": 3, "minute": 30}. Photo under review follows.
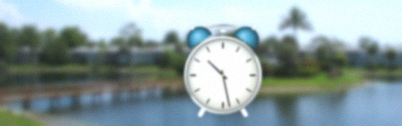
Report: {"hour": 10, "minute": 28}
